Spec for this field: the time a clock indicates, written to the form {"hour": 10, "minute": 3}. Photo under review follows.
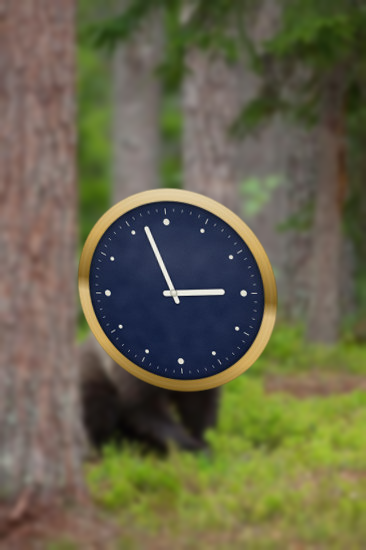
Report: {"hour": 2, "minute": 57}
